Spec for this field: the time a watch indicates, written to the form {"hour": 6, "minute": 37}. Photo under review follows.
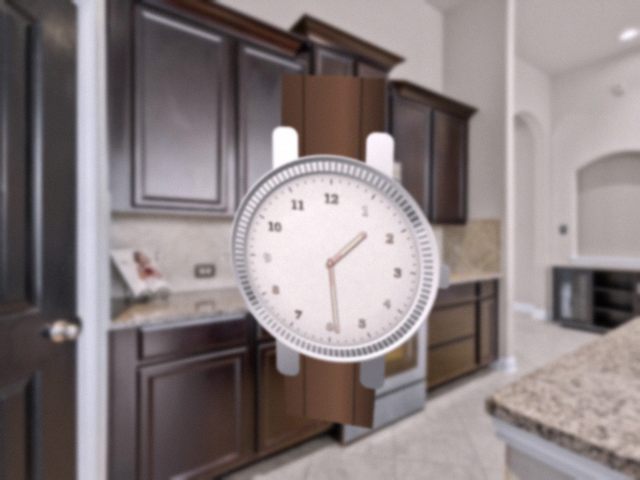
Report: {"hour": 1, "minute": 29}
